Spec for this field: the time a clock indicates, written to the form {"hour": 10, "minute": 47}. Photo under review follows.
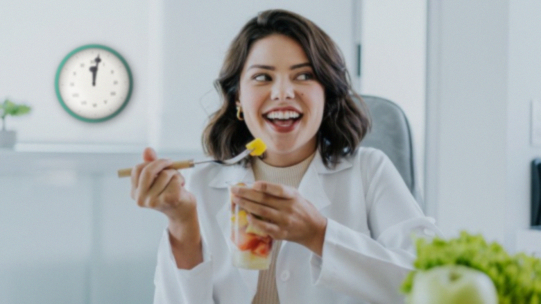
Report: {"hour": 12, "minute": 2}
